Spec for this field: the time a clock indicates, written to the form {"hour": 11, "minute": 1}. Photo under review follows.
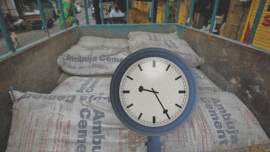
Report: {"hour": 9, "minute": 25}
